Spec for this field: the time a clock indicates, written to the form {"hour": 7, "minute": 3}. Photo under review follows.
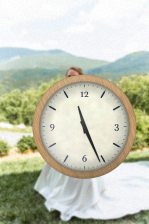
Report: {"hour": 11, "minute": 26}
